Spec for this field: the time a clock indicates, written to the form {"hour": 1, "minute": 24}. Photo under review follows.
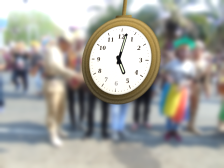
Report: {"hour": 5, "minute": 2}
